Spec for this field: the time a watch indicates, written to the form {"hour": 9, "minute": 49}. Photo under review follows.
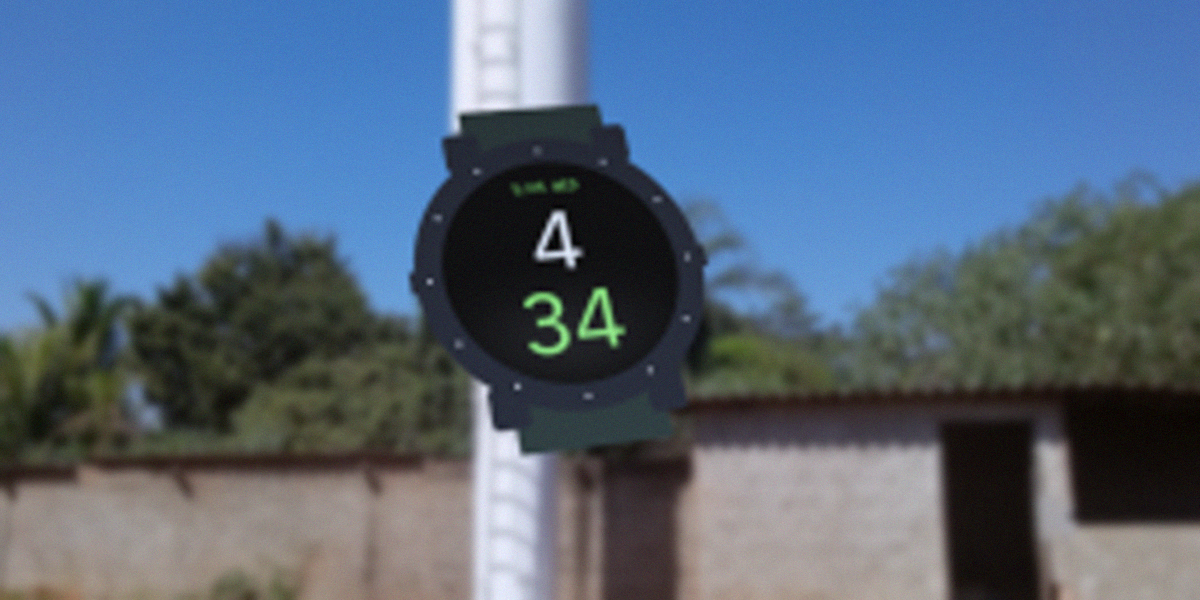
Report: {"hour": 4, "minute": 34}
